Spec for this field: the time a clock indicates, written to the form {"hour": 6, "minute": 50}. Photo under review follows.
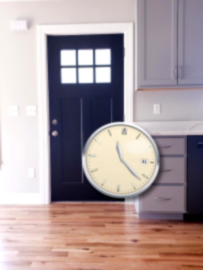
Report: {"hour": 11, "minute": 22}
